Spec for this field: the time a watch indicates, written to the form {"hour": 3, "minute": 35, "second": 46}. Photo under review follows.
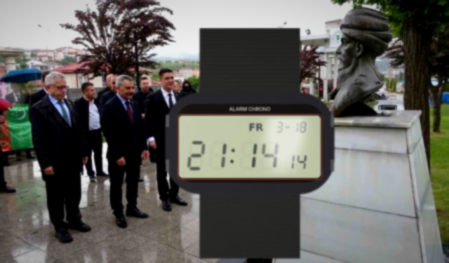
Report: {"hour": 21, "minute": 14, "second": 14}
